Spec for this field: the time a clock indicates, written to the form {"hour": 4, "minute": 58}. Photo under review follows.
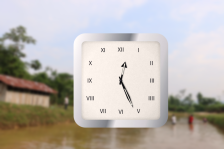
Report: {"hour": 12, "minute": 26}
